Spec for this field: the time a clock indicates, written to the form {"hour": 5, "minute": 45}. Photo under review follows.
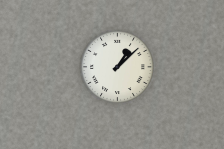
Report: {"hour": 1, "minute": 8}
